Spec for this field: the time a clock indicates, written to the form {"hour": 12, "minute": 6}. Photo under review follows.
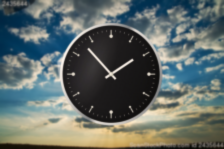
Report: {"hour": 1, "minute": 53}
